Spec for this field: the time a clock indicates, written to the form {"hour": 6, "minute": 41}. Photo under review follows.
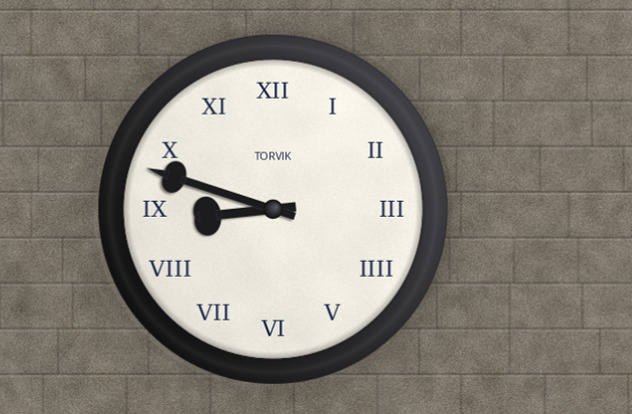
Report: {"hour": 8, "minute": 48}
